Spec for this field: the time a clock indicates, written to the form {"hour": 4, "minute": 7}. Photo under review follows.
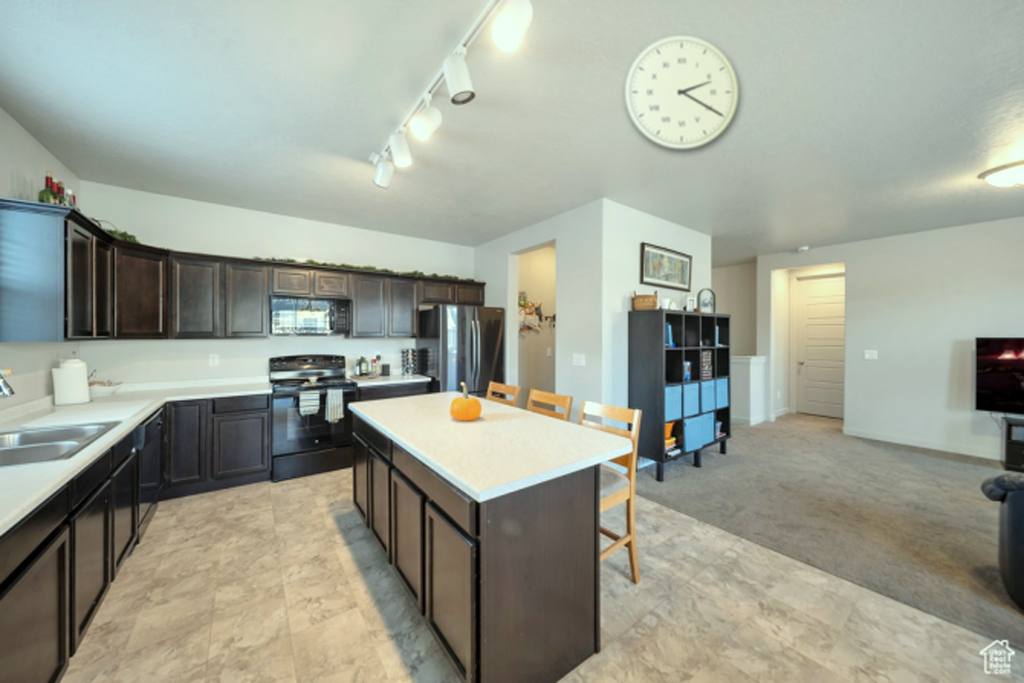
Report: {"hour": 2, "minute": 20}
